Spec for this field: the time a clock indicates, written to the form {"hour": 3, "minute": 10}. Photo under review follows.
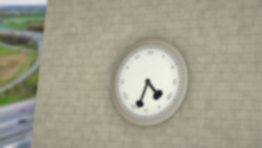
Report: {"hour": 4, "minute": 33}
